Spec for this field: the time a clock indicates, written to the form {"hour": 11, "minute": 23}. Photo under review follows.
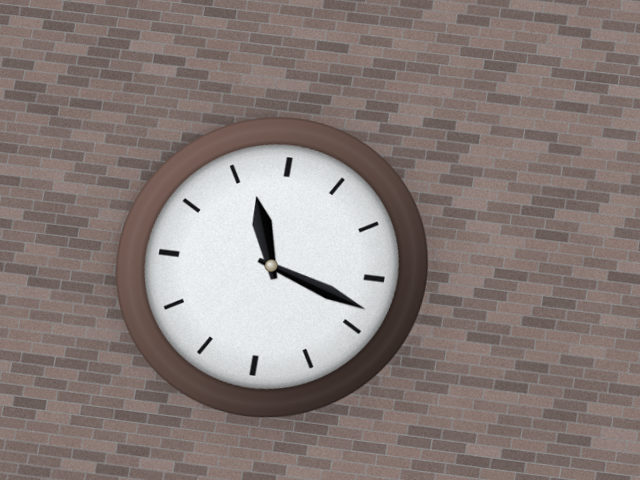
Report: {"hour": 11, "minute": 18}
